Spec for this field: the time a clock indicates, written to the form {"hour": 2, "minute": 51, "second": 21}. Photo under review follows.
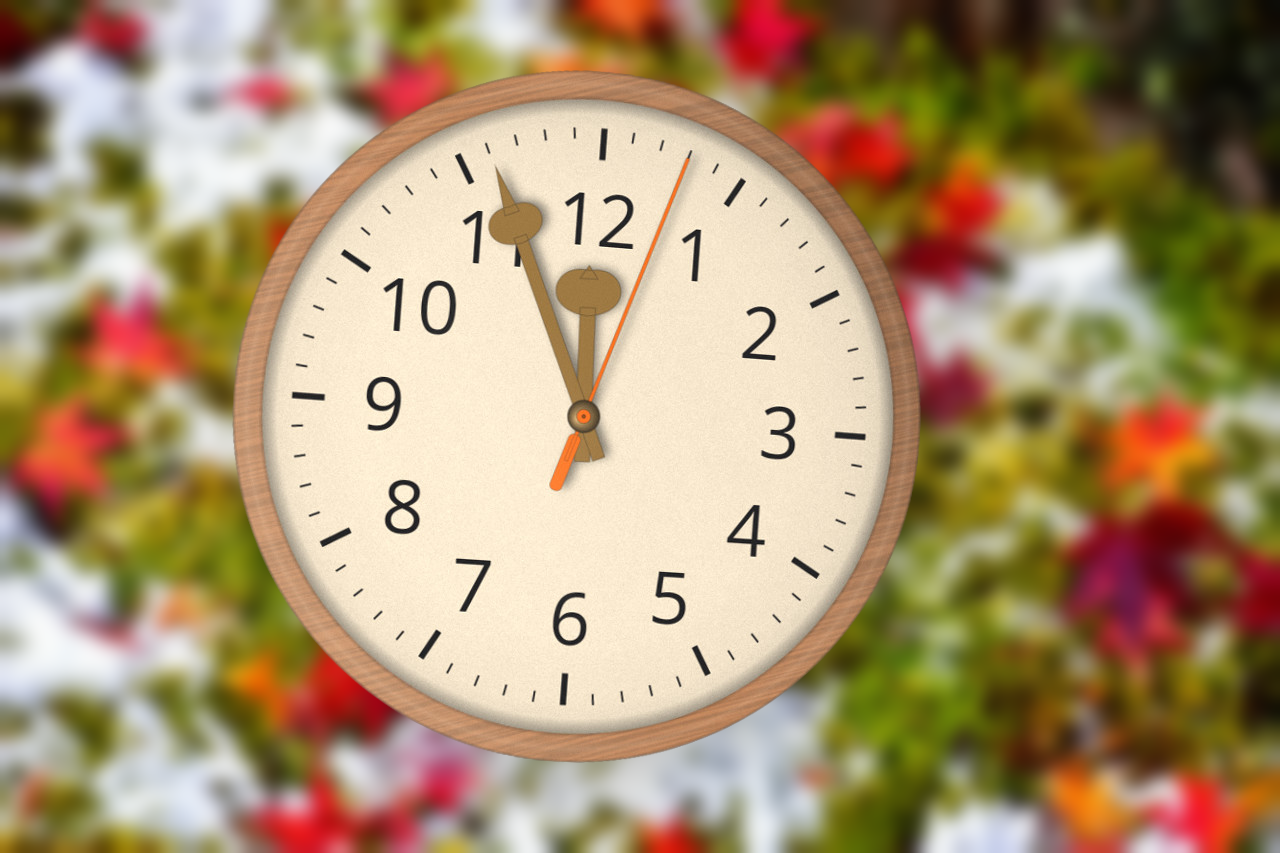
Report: {"hour": 11, "minute": 56, "second": 3}
